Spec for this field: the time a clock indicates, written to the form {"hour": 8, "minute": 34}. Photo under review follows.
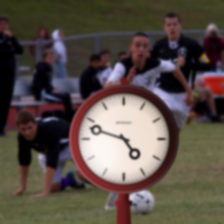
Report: {"hour": 4, "minute": 48}
